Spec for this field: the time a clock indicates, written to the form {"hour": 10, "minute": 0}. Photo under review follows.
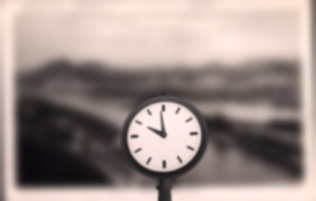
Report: {"hour": 9, "minute": 59}
